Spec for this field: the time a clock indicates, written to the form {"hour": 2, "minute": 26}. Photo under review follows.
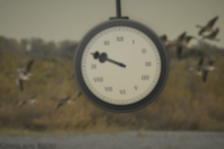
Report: {"hour": 9, "minute": 49}
